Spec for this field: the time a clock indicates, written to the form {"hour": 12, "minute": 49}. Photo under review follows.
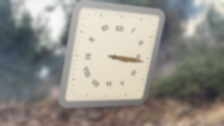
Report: {"hour": 3, "minute": 16}
